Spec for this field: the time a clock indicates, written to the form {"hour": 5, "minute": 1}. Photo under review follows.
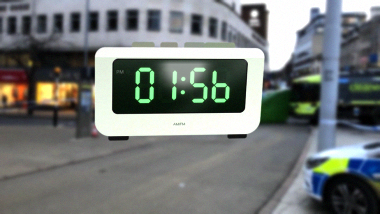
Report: {"hour": 1, "minute": 56}
